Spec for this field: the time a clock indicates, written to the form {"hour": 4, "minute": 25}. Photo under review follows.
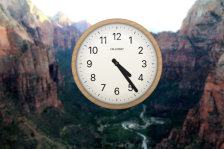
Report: {"hour": 4, "minute": 24}
